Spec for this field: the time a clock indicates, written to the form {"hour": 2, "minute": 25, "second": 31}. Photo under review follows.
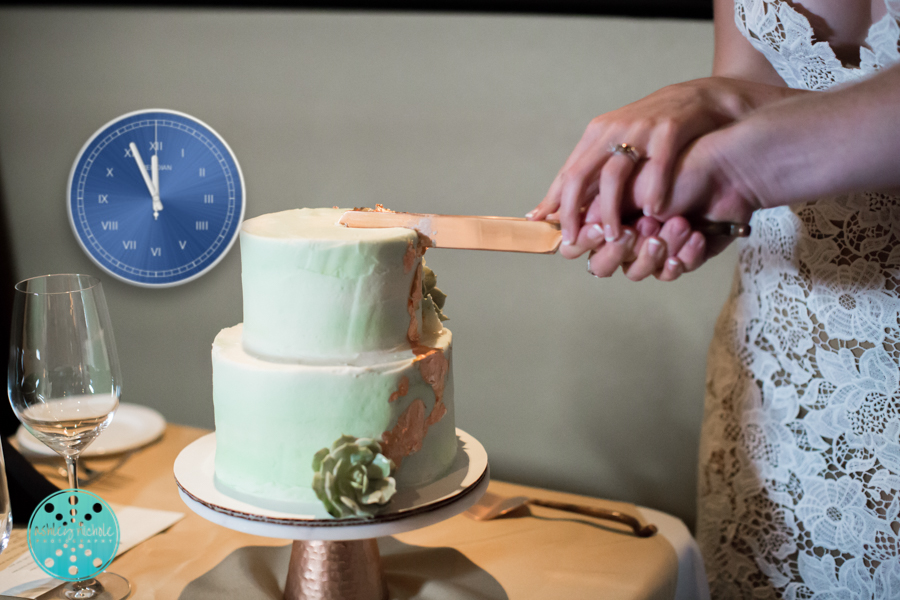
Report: {"hour": 11, "minute": 56, "second": 0}
